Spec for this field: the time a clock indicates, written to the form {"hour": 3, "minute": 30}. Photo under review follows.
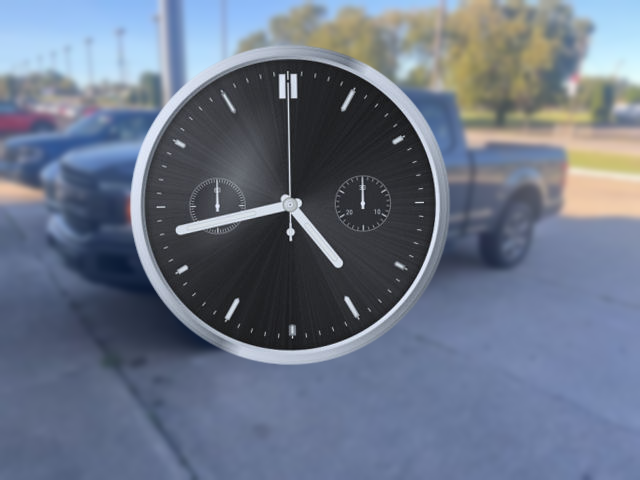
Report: {"hour": 4, "minute": 43}
